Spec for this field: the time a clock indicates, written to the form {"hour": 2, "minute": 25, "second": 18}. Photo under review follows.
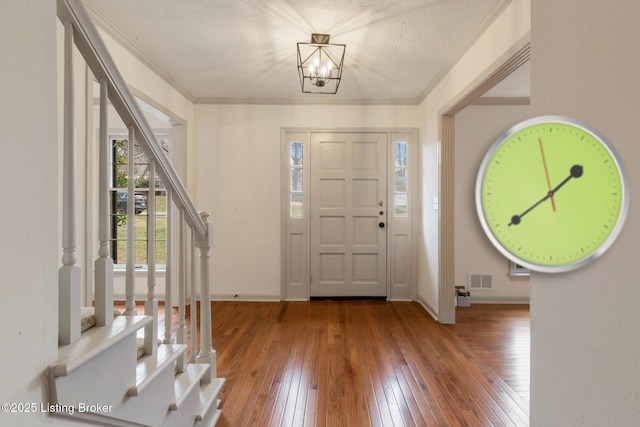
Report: {"hour": 1, "minute": 38, "second": 58}
